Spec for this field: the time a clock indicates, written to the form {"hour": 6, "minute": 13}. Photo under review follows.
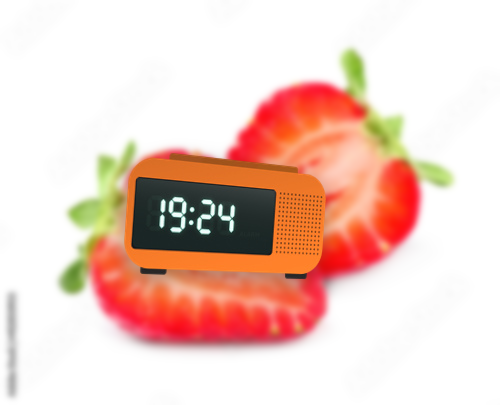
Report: {"hour": 19, "minute": 24}
